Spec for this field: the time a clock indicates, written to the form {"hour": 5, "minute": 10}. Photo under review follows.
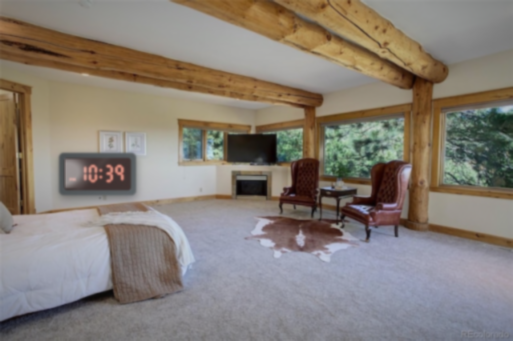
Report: {"hour": 10, "minute": 39}
